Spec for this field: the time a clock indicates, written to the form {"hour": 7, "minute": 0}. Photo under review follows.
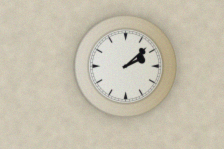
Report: {"hour": 2, "minute": 8}
